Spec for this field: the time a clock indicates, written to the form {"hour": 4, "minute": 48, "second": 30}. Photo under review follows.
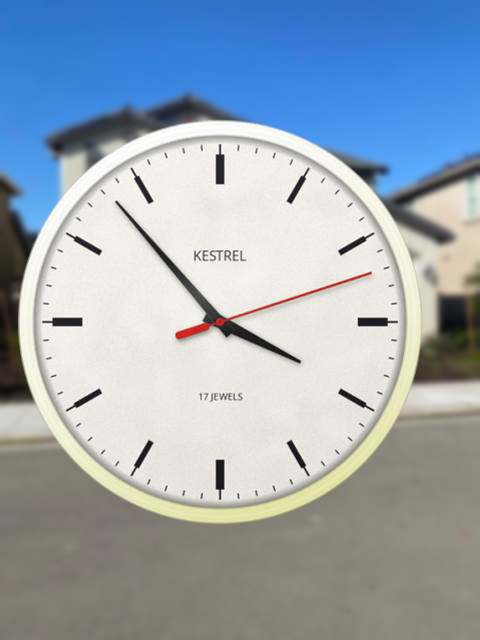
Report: {"hour": 3, "minute": 53, "second": 12}
